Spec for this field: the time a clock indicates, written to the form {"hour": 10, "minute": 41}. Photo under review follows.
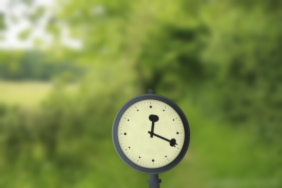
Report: {"hour": 12, "minute": 19}
